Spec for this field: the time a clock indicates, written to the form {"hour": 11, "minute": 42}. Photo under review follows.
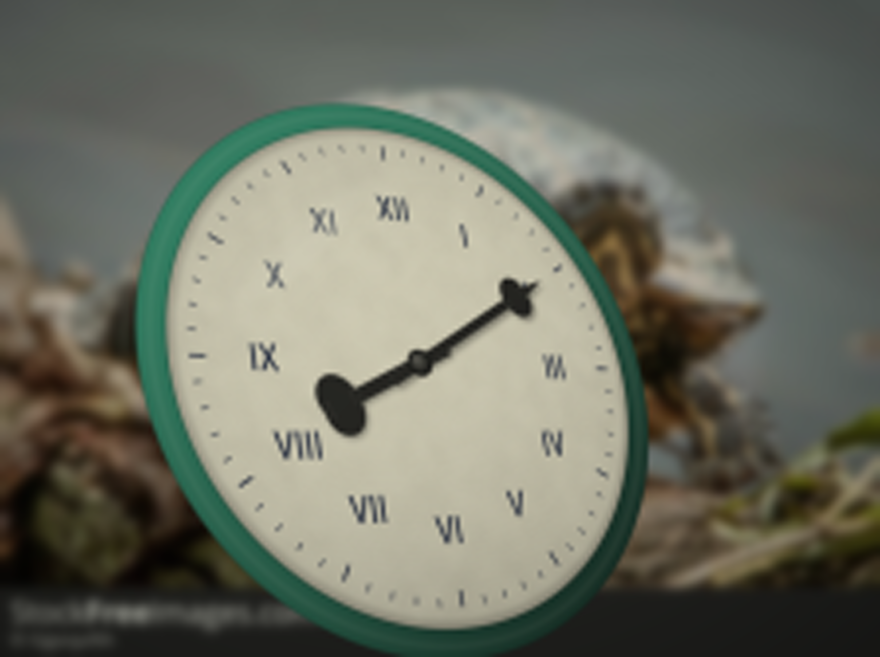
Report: {"hour": 8, "minute": 10}
